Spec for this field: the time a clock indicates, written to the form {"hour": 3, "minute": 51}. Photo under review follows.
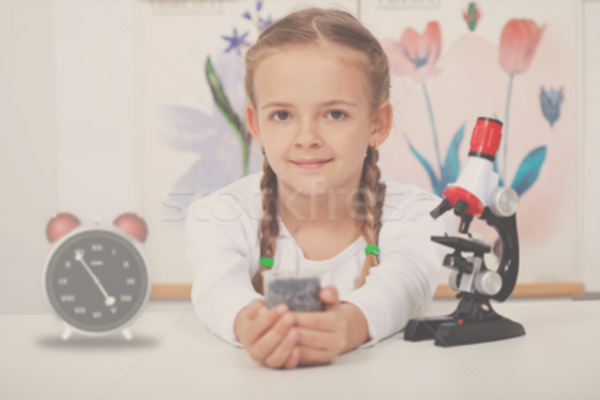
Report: {"hour": 4, "minute": 54}
